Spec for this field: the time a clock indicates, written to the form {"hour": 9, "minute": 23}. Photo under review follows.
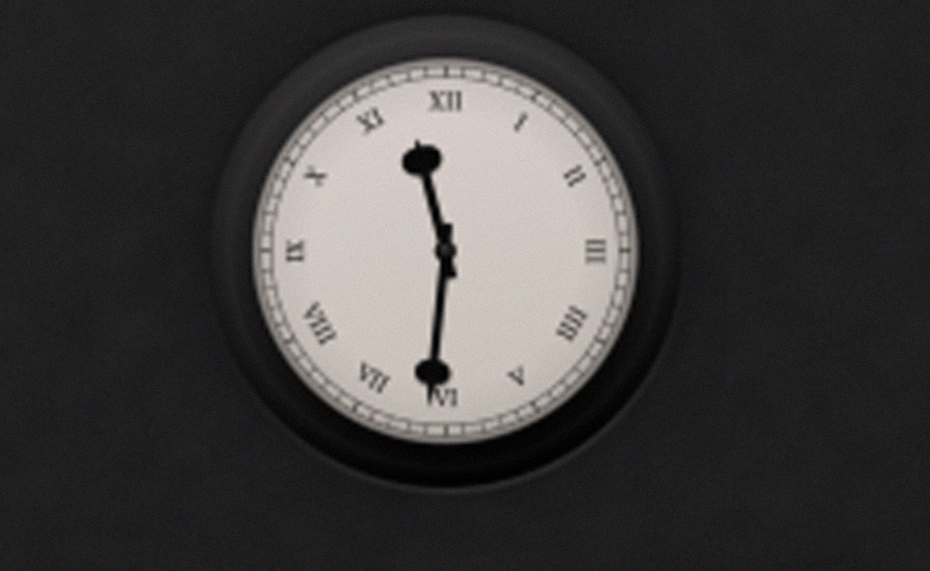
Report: {"hour": 11, "minute": 31}
